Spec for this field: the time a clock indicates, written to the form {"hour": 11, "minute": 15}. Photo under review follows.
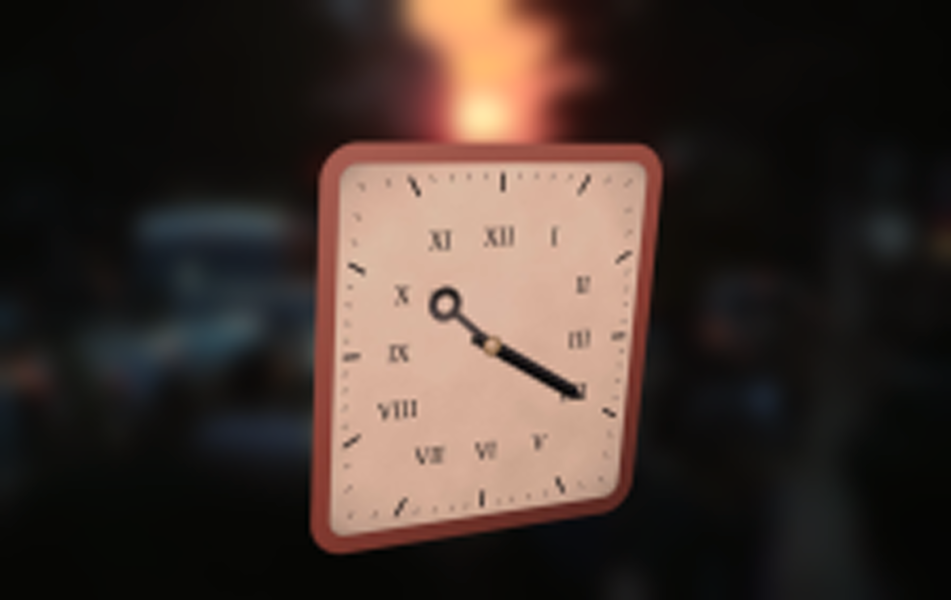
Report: {"hour": 10, "minute": 20}
